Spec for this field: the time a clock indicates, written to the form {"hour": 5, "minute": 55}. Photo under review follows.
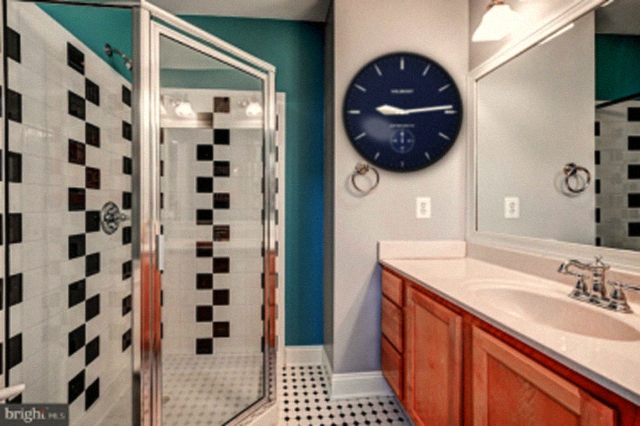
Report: {"hour": 9, "minute": 14}
